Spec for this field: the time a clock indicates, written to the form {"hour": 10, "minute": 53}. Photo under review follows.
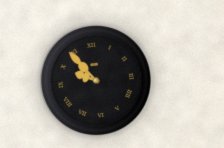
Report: {"hour": 9, "minute": 54}
